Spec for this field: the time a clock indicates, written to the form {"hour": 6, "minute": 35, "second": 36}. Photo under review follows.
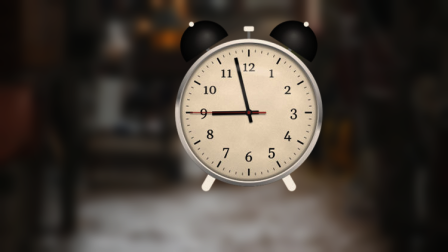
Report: {"hour": 8, "minute": 57, "second": 45}
